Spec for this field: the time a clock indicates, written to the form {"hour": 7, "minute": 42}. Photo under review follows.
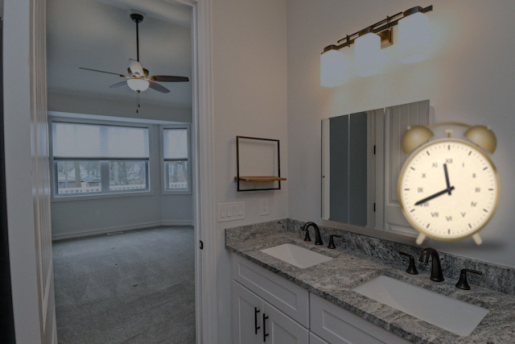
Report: {"hour": 11, "minute": 41}
